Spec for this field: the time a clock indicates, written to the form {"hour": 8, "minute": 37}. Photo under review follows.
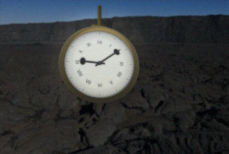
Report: {"hour": 9, "minute": 9}
